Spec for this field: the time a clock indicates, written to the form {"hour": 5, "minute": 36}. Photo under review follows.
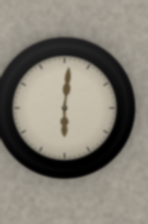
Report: {"hour": 6, "minute": 1}
